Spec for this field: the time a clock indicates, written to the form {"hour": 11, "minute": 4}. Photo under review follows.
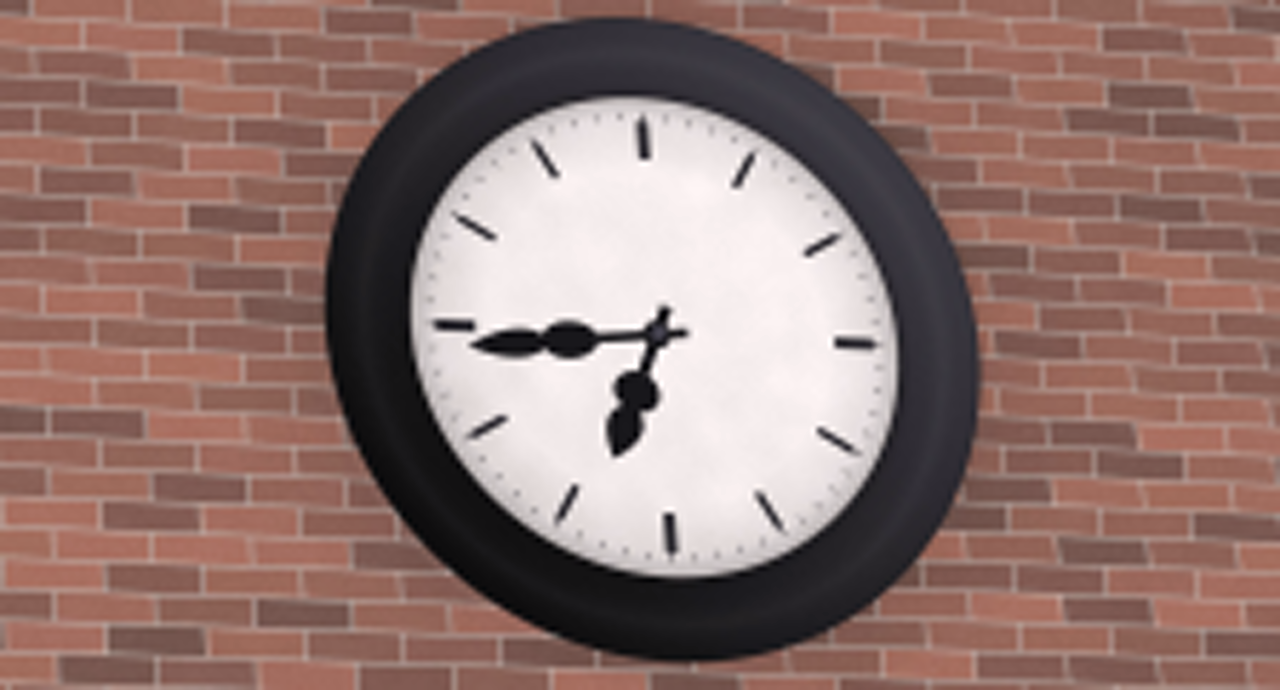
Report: {"hour": 6, "minute": 44}
